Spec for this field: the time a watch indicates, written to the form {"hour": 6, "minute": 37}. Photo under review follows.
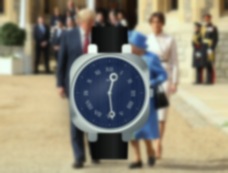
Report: {"hour": 12, "minute": 29}
